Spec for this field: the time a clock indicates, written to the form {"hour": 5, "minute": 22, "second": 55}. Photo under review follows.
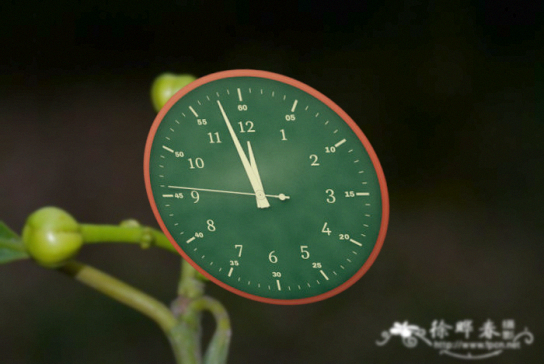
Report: {"hour": 11, "minute": 57, "second": 46}
